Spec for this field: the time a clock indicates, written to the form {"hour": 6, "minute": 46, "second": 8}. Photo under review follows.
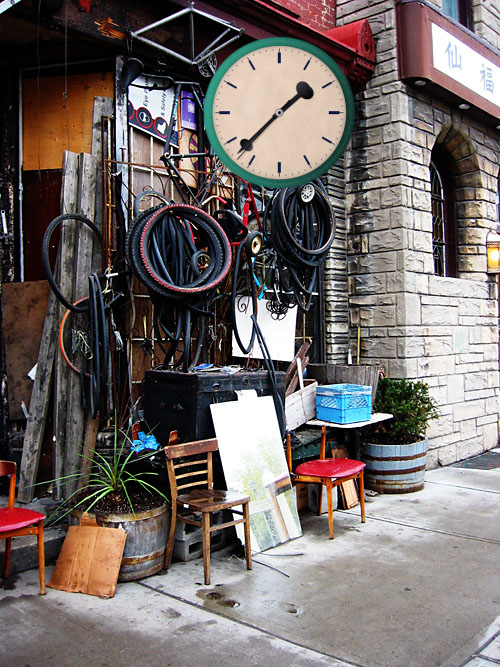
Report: {"hour": 1, "minute": 37, "second": 37}
